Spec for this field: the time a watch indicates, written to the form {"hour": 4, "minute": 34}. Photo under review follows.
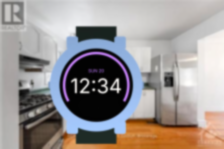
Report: {"hour": 12, "minute": 34}
